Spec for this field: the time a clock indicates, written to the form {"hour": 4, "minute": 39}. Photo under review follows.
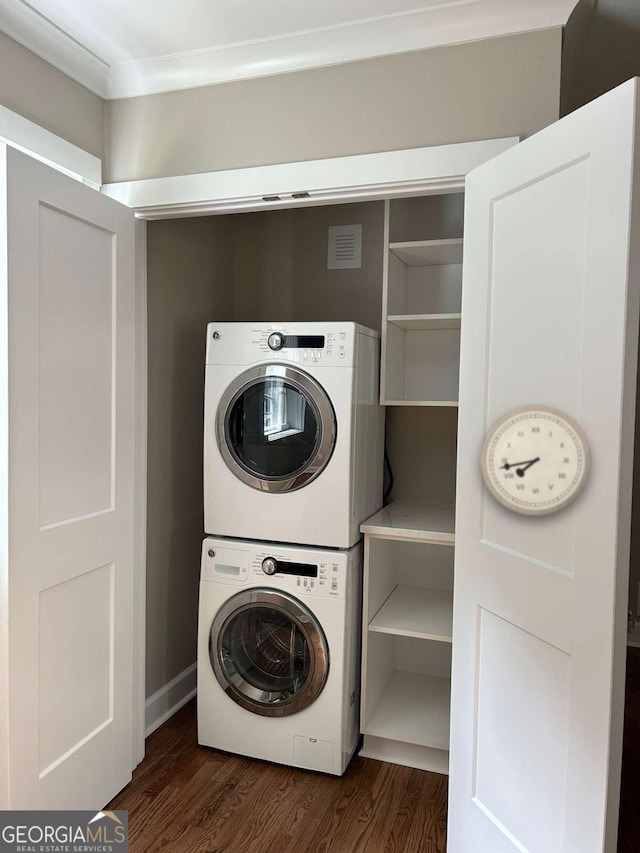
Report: {"hour": 7, "minute": 43}
